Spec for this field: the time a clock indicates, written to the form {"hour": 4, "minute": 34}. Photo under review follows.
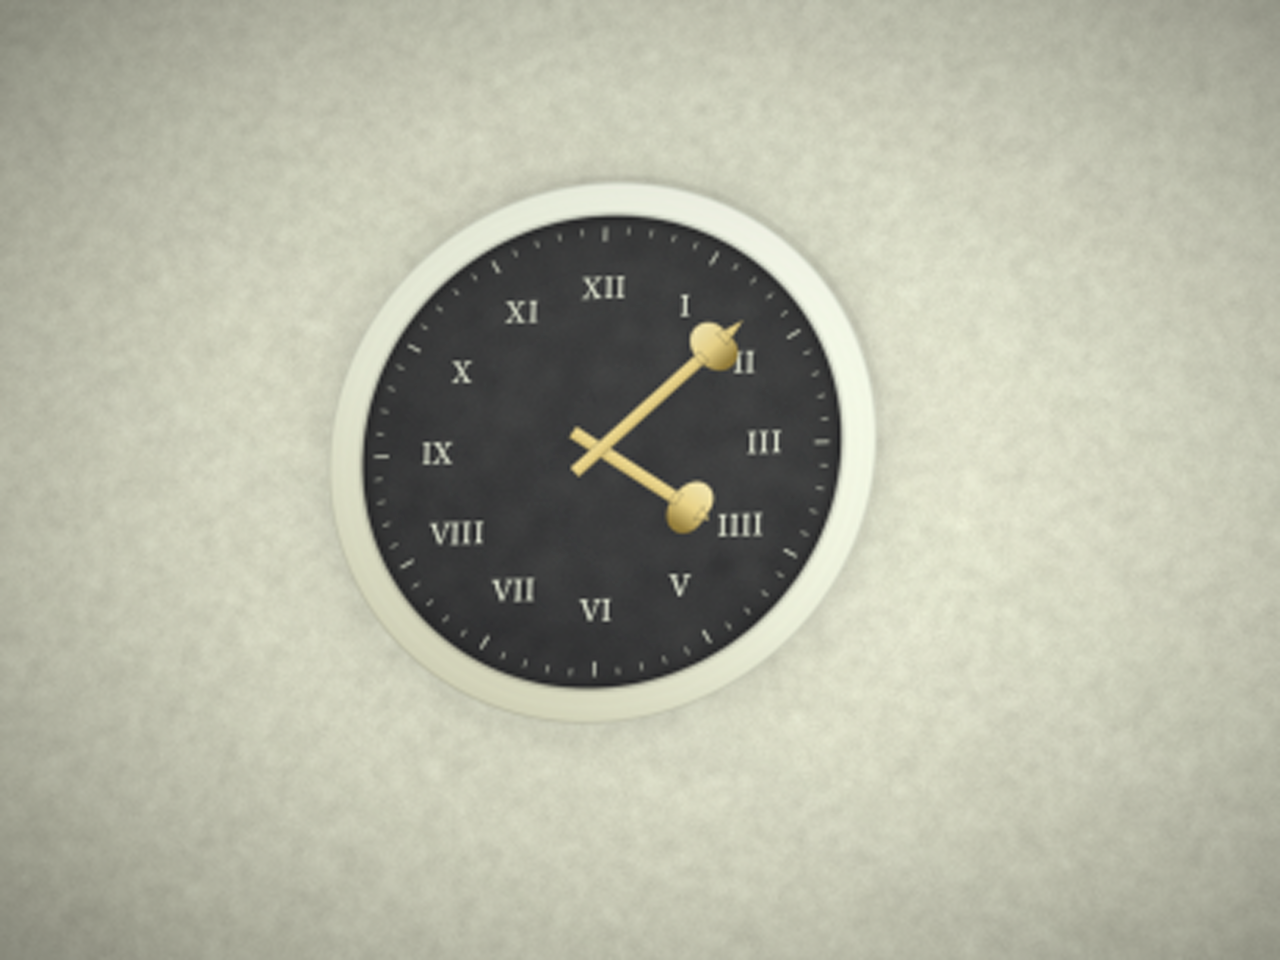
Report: {"hour": 4, "minute": 8}
